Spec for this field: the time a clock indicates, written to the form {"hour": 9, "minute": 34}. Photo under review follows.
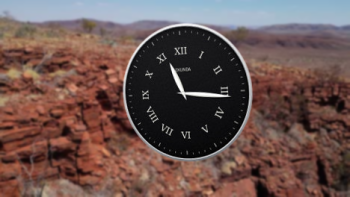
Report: {"hour": 11, "minute": 16}
